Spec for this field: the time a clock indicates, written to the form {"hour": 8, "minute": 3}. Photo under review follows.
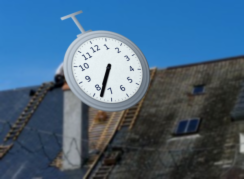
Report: {"hour": 7, "minute": 38}
